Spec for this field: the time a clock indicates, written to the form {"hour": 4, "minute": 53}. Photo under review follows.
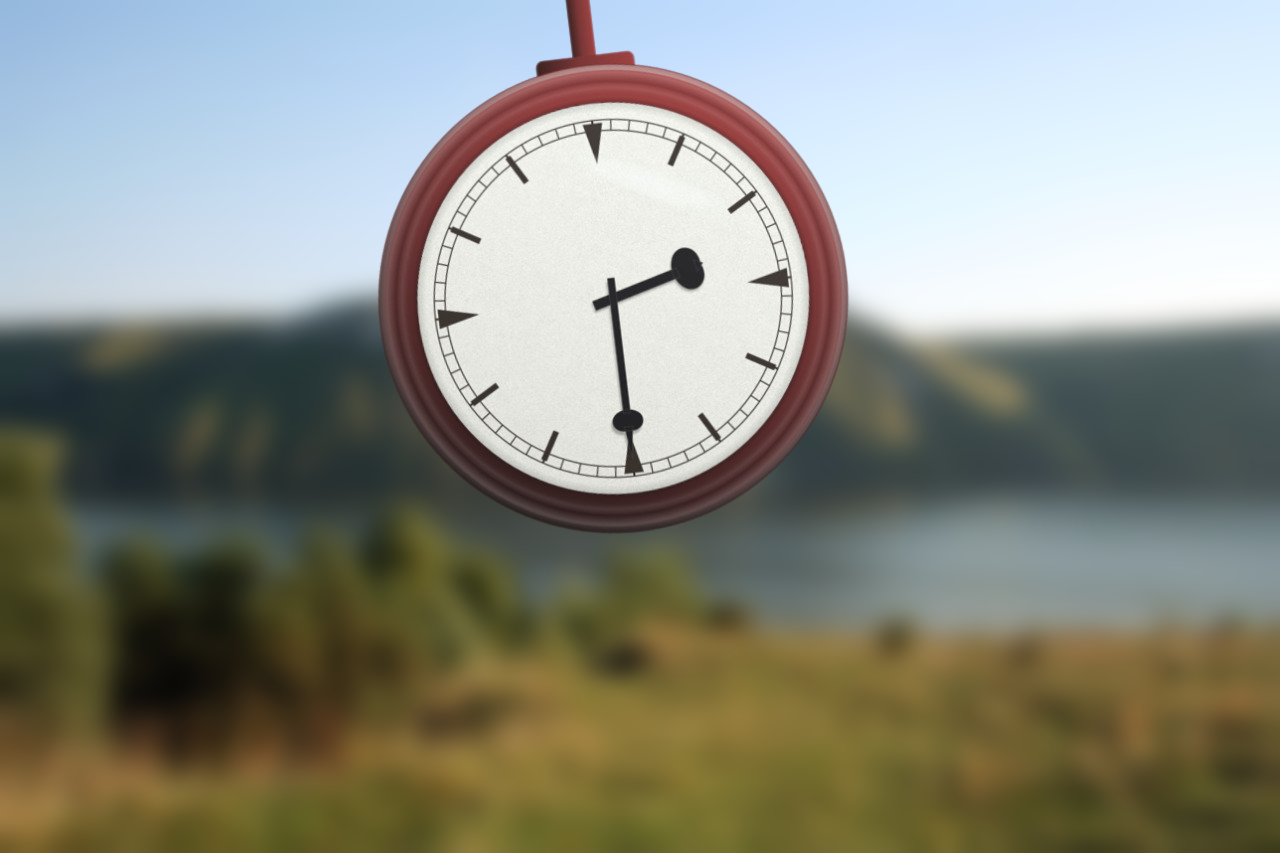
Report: {"hour": 2, "minute": 30}
